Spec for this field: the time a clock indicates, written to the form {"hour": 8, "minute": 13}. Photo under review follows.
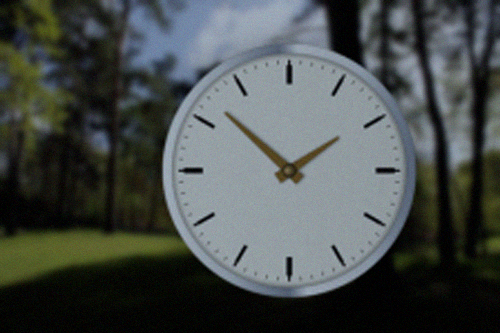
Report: {"hour": 1, "minute": 52}
